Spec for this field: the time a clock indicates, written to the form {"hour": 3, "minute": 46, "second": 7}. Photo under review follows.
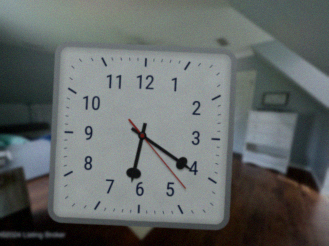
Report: {"hour": 6, "minute": 20, "second": 23}
